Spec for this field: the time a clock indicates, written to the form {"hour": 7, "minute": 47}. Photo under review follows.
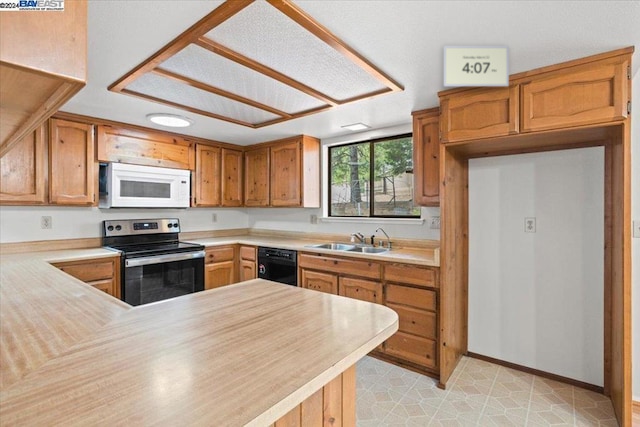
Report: {"hour": 4, "minute": 7}
